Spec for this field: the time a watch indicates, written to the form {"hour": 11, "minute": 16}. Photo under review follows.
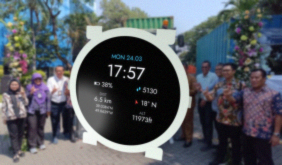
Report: {"hour": 17, "minute": 57}
